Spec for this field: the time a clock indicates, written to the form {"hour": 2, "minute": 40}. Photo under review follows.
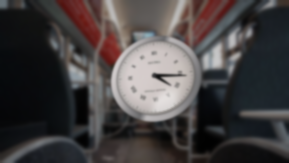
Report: {"hour": 4, "minute": 16}
